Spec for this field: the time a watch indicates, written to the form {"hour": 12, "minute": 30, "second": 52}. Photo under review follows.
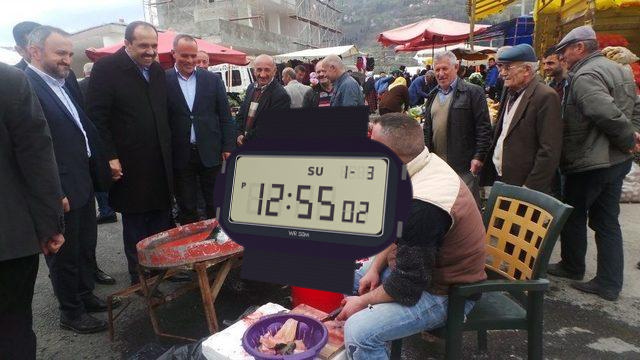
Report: {"hour": 12, "minute": 55, "second": 2}
